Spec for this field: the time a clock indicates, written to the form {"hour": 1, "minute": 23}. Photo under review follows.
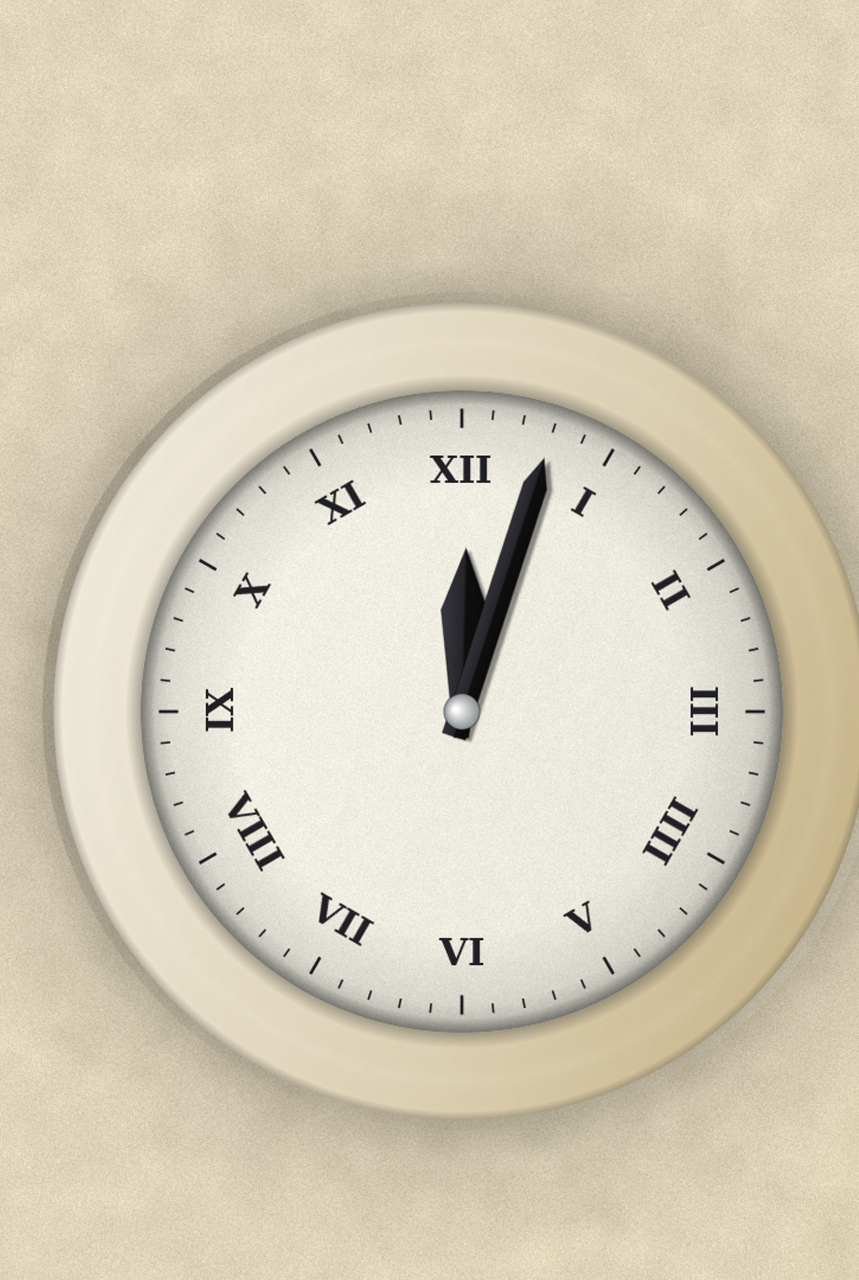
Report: {"hour": 12, "minute": 3}
